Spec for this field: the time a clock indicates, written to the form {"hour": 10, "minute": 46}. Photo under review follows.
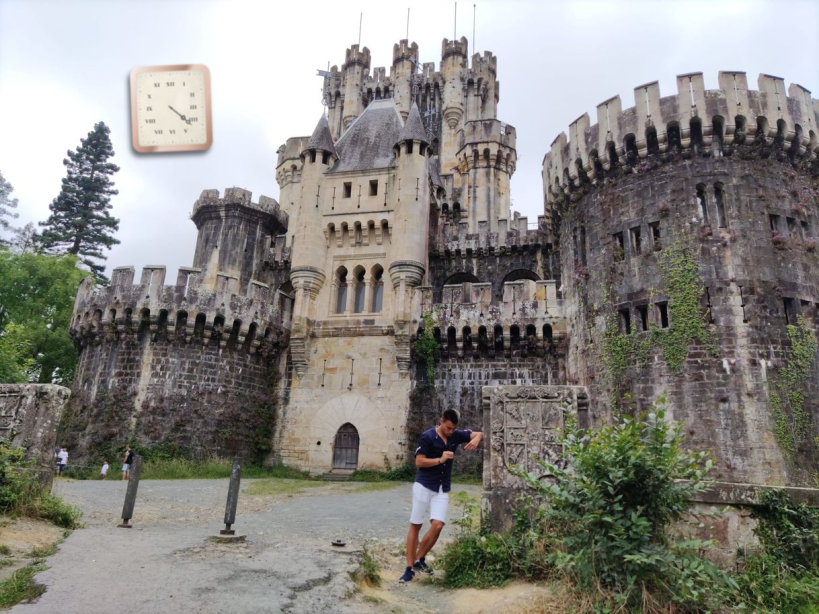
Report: {"hour": 4, "minute": 22}
